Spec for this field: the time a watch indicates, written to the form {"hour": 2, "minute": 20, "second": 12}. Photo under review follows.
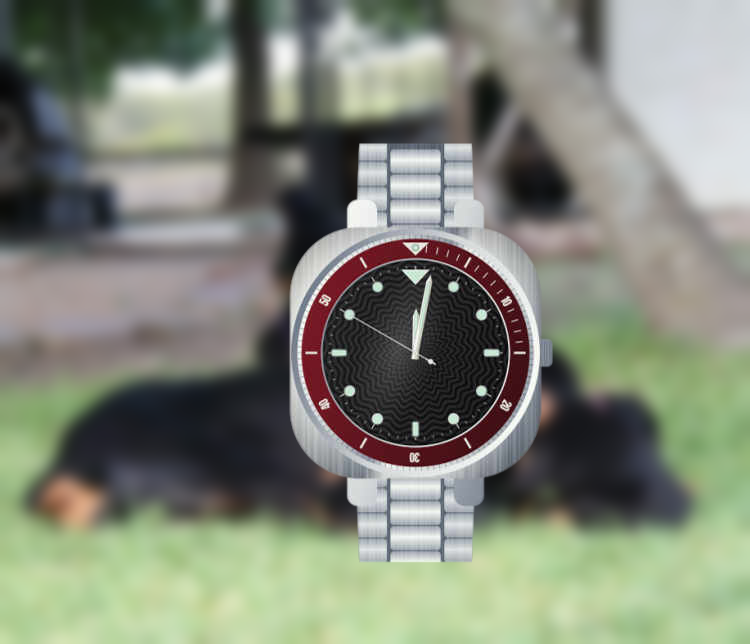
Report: {"hour": 12, "minute": 1, "second": 50}
